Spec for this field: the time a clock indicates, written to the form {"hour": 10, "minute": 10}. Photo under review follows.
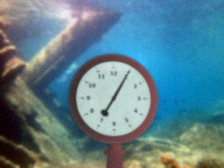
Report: {"hour": 7, "minute": 5}
